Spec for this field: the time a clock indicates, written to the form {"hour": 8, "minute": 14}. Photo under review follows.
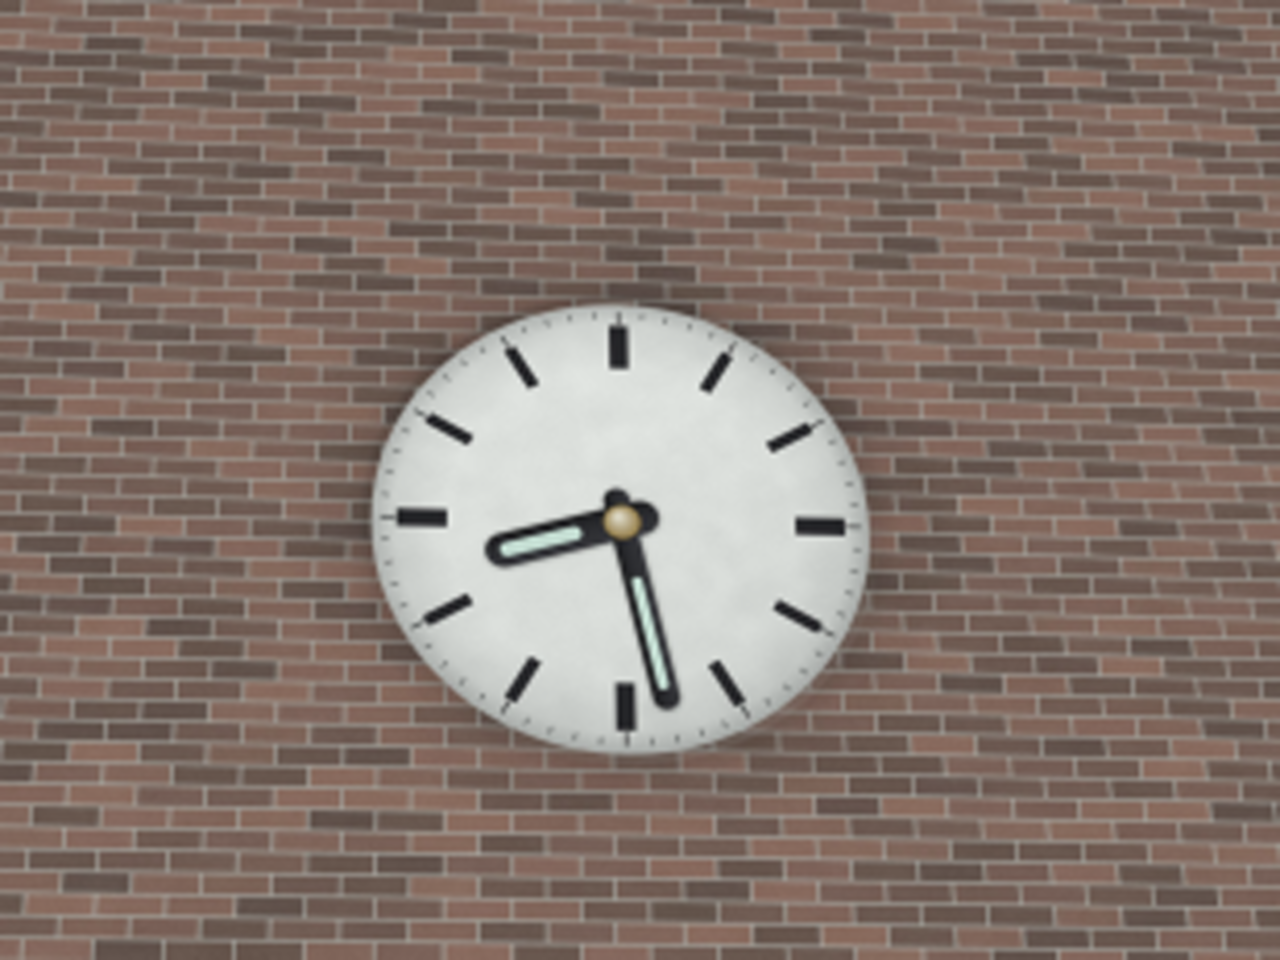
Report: {"hour": 8, "minute": 28}
